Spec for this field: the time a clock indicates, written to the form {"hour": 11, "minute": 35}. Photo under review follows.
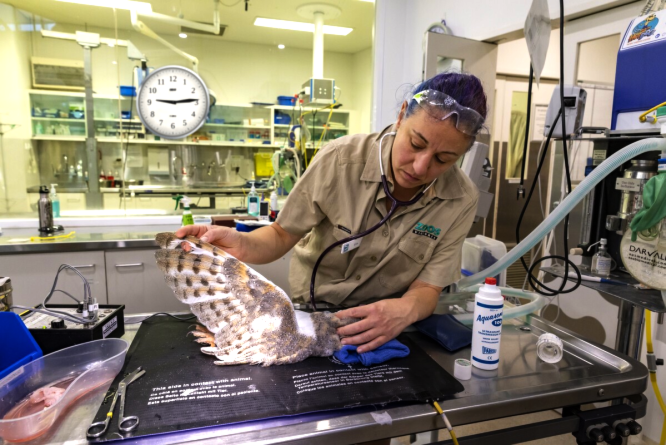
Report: {"hour": 9, "minute": 14}
